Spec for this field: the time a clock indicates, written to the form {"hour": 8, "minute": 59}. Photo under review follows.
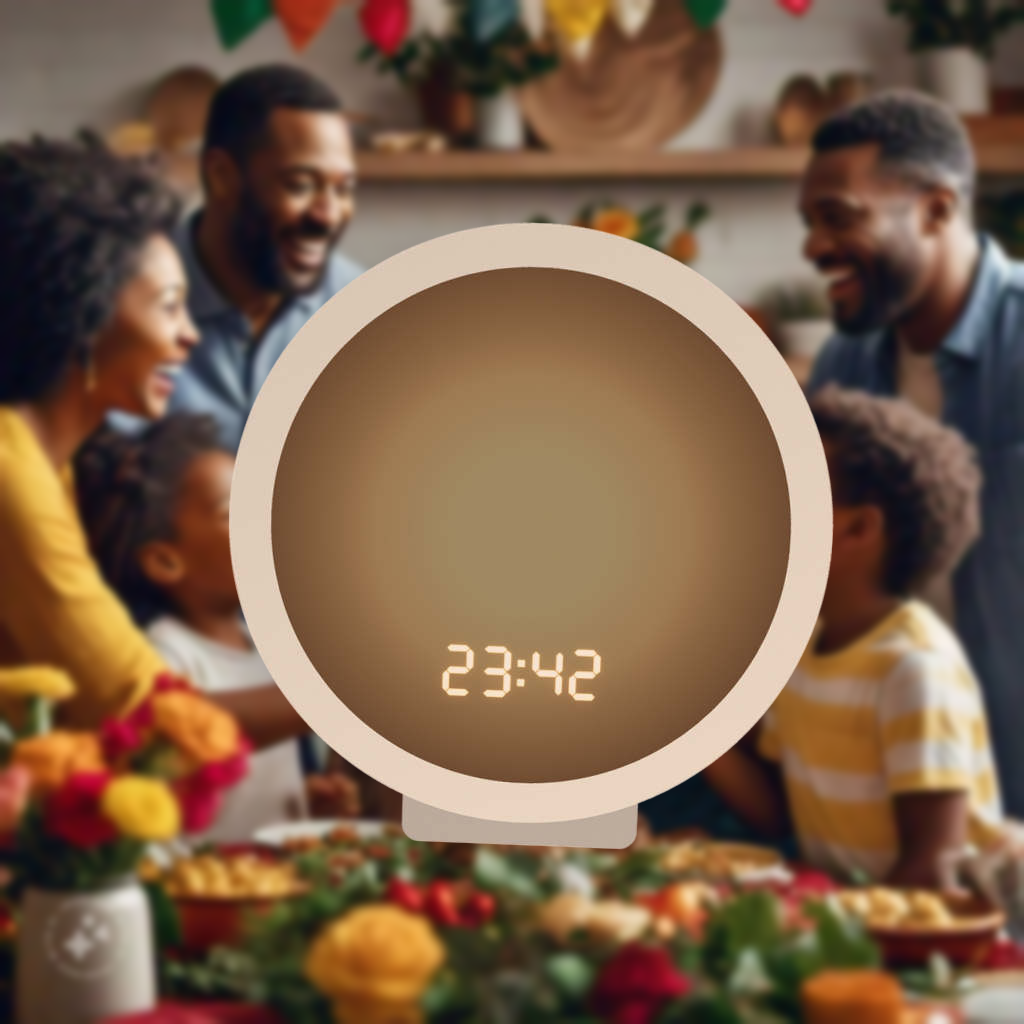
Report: {"hour": 23, "minute": 42}
